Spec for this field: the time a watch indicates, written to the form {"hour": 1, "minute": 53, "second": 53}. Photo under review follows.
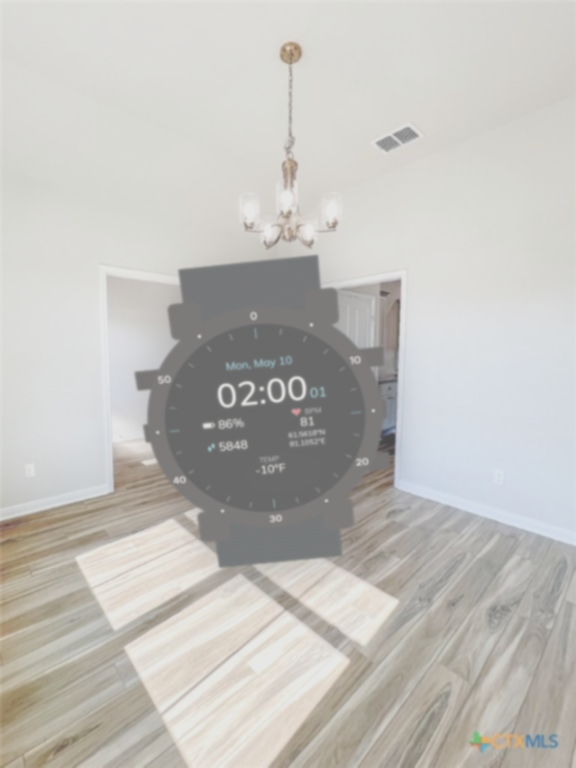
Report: {"hour": 2, "minute": 0, "second": 1}
